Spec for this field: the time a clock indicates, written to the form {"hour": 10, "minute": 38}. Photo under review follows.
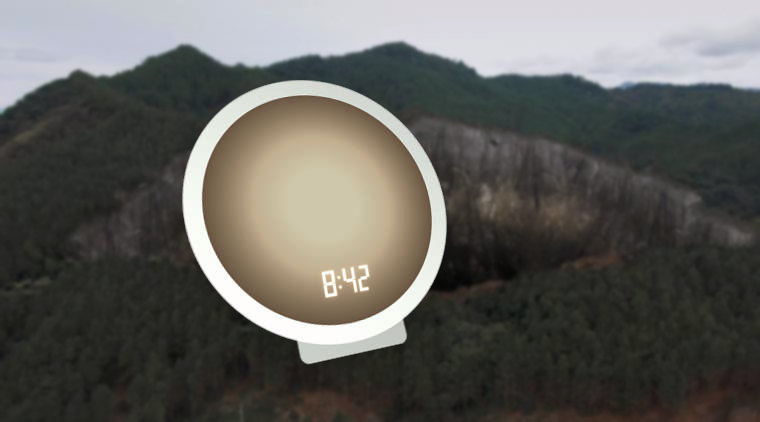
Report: {"hour": 8, "minute": 42}
